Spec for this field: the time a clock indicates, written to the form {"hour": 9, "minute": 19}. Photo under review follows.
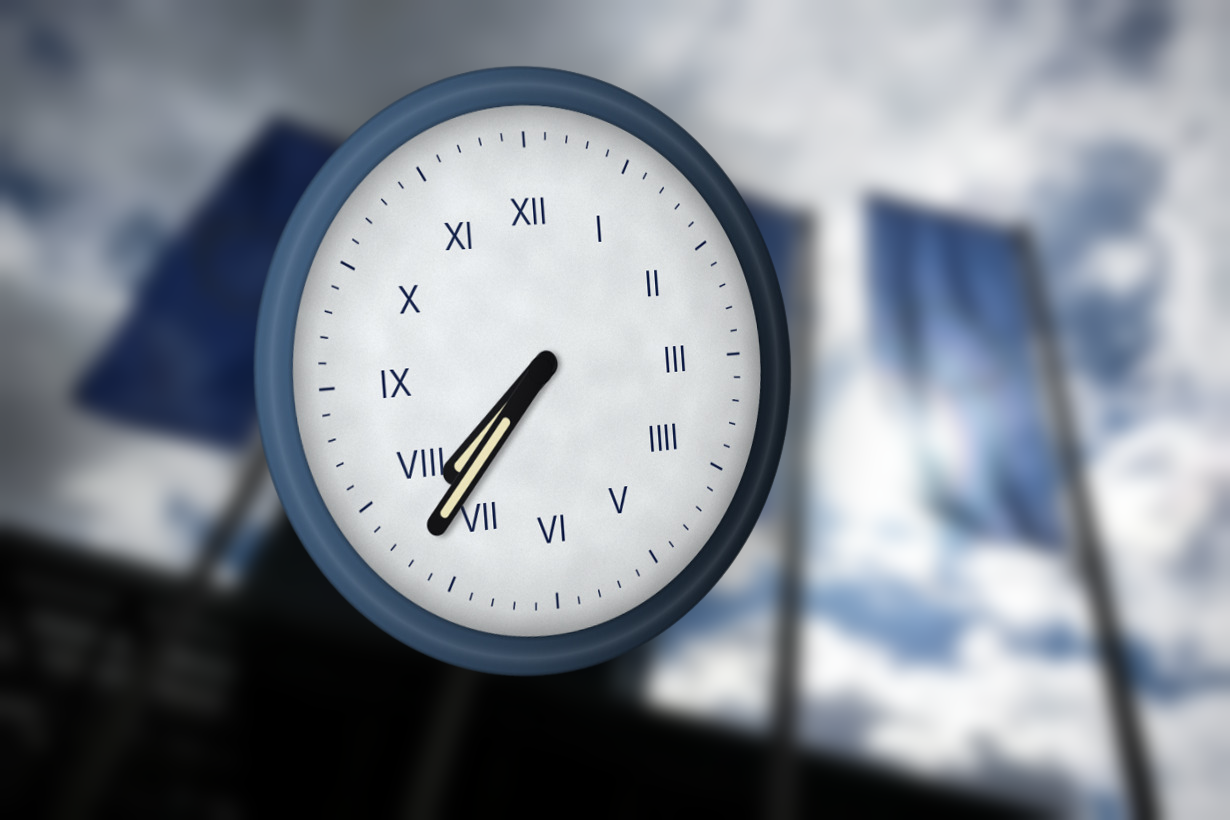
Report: {"hour": 7, "minute": 37}
